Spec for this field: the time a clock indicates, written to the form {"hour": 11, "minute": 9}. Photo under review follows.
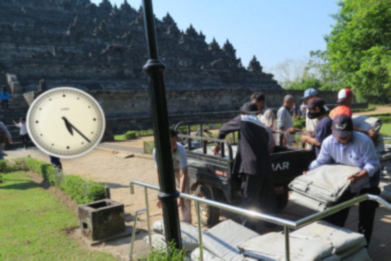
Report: {"hour": 5, "minute": 23}
